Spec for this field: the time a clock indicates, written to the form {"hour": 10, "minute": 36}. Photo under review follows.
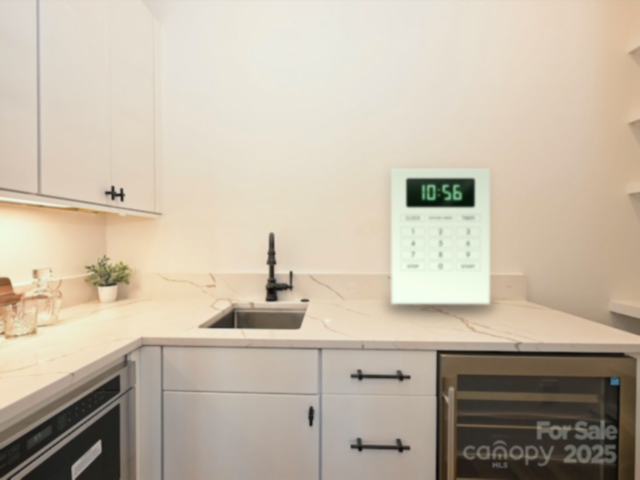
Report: {"hour": 10, "minute": 56}
